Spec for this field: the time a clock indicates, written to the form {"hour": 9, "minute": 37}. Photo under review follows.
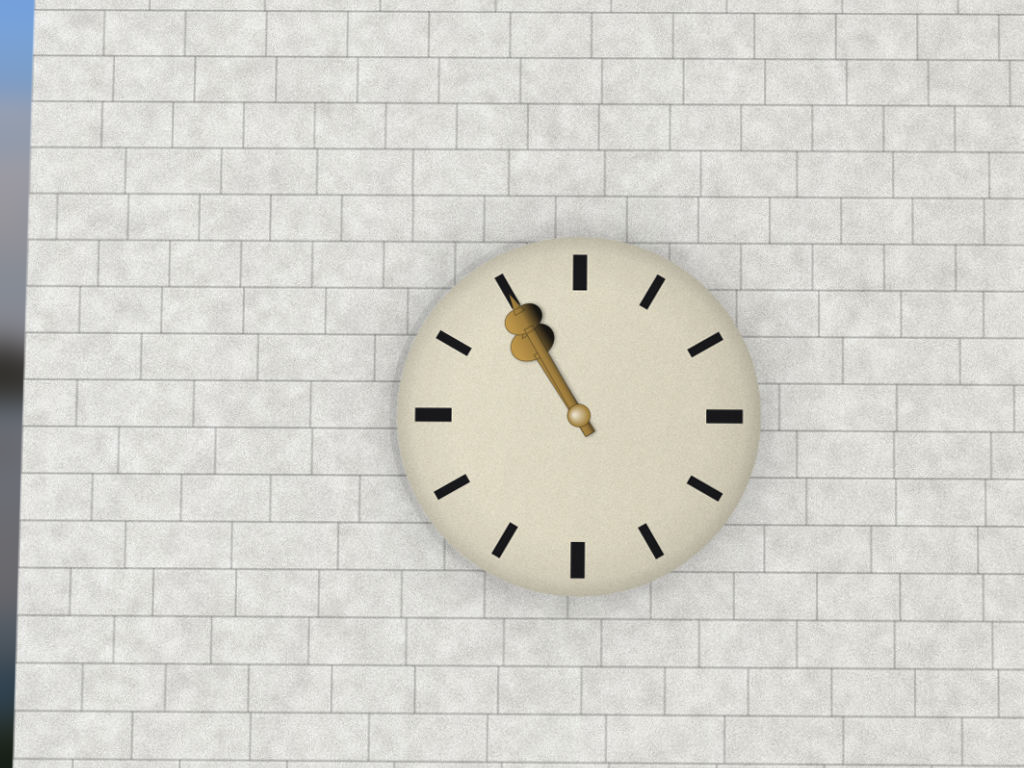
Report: {"hour": 10, "minute": 55}
